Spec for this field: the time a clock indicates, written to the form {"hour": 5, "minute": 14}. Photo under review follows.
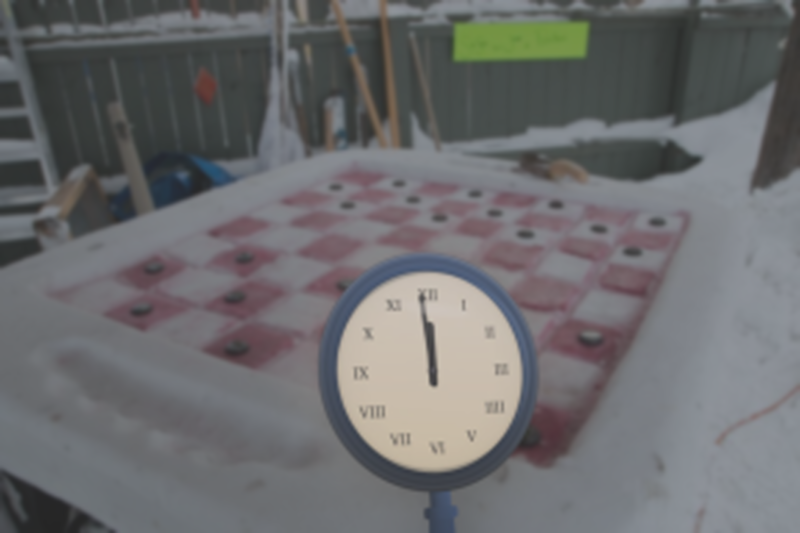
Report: {"hour": 11, "minute": 59}
